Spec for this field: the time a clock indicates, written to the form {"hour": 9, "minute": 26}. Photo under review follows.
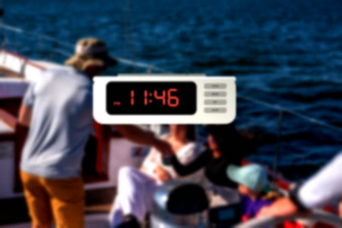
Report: {"hour": 11, "minute": 46}
